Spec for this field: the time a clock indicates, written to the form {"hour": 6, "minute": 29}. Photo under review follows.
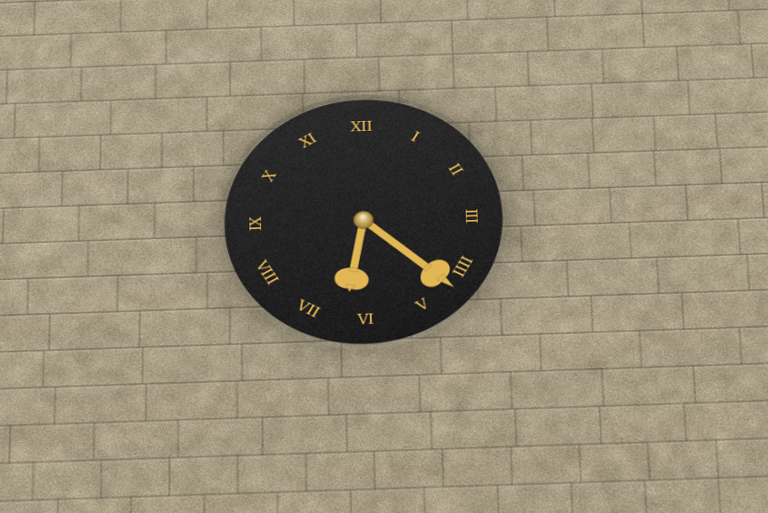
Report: {"hour": 6, "minute": 22}
